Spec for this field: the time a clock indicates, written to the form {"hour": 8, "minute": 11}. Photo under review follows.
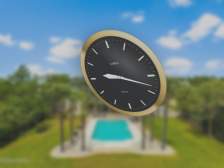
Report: {"hour": 9, "minute": 18}
